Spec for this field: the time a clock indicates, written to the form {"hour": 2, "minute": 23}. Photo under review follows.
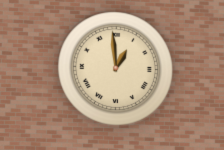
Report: {"hour": 12, "minute": 59}
